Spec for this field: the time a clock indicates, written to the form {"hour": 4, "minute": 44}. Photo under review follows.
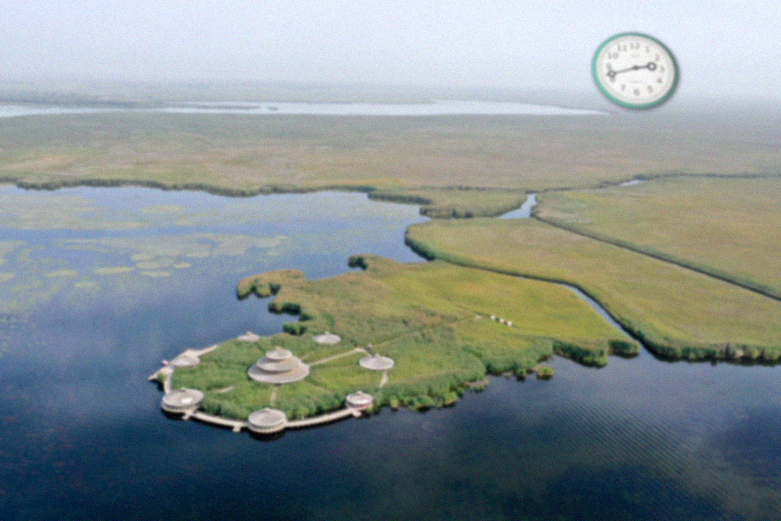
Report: {"hour": 2, "minute": 42}
